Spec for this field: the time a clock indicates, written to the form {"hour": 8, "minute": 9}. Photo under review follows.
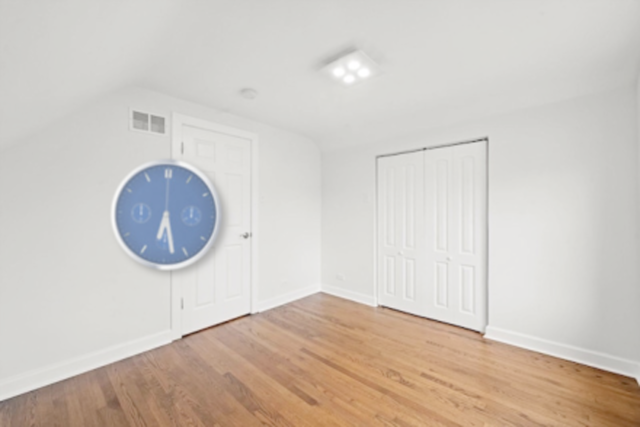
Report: {"hour": 6, "minute": 28}
